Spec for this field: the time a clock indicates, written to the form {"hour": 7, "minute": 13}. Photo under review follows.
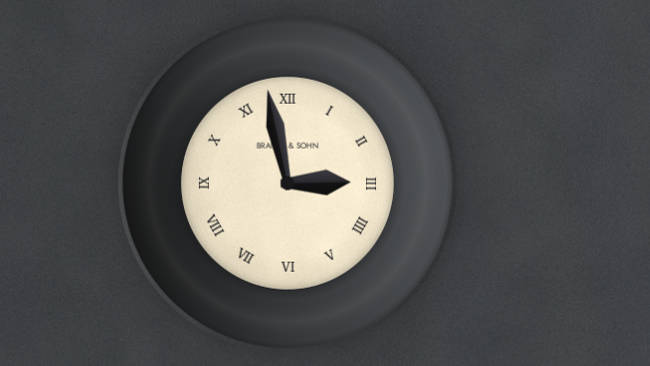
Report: {"hour": 2, "minute": 58}
